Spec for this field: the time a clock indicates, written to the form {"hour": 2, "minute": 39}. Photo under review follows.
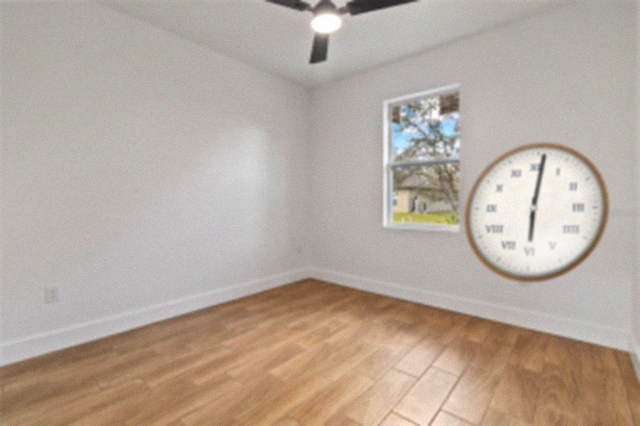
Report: {"hour": 6, "minute": 1}
